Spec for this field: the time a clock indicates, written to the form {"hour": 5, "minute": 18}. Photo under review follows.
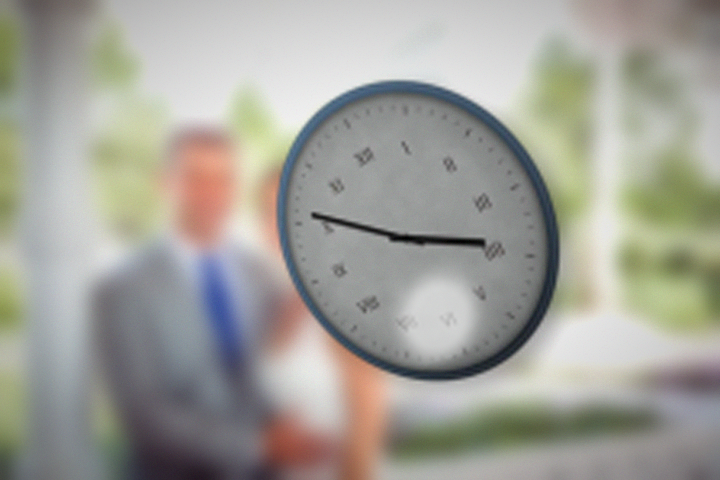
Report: {"hour": 3, "minute": 51}
